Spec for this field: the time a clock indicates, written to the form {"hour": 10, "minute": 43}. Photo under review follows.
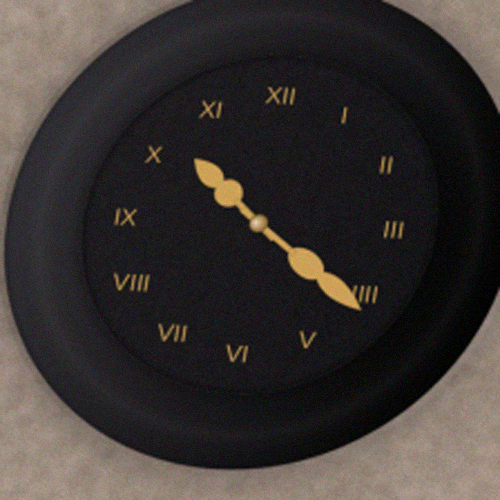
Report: {"hour": 10, "minute": 21}
